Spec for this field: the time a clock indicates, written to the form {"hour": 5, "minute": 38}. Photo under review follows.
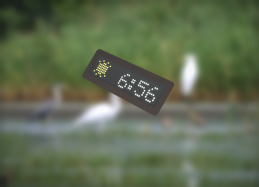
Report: {"hour": 6, "minute": 56}
